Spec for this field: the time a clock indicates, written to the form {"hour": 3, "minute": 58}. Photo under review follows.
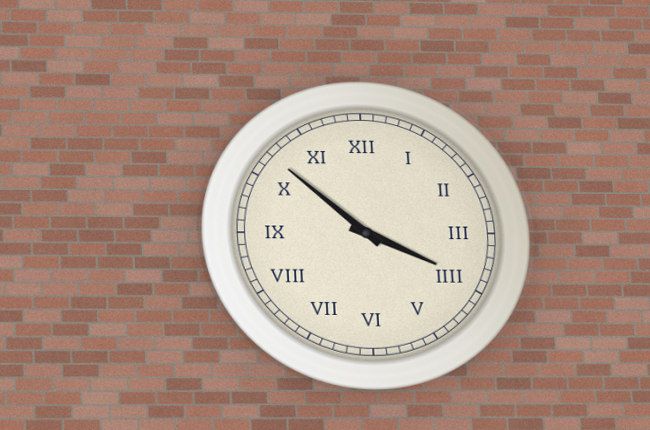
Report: {"hour": 3, "minute": 52}
